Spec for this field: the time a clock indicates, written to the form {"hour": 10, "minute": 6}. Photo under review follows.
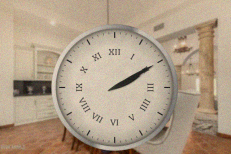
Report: {"hour": 2, "minute": 10}
